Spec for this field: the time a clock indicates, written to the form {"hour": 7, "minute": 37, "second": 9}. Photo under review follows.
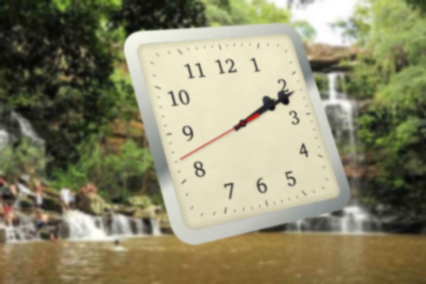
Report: {"hour": 2, "minute": 11, "second": 42}
